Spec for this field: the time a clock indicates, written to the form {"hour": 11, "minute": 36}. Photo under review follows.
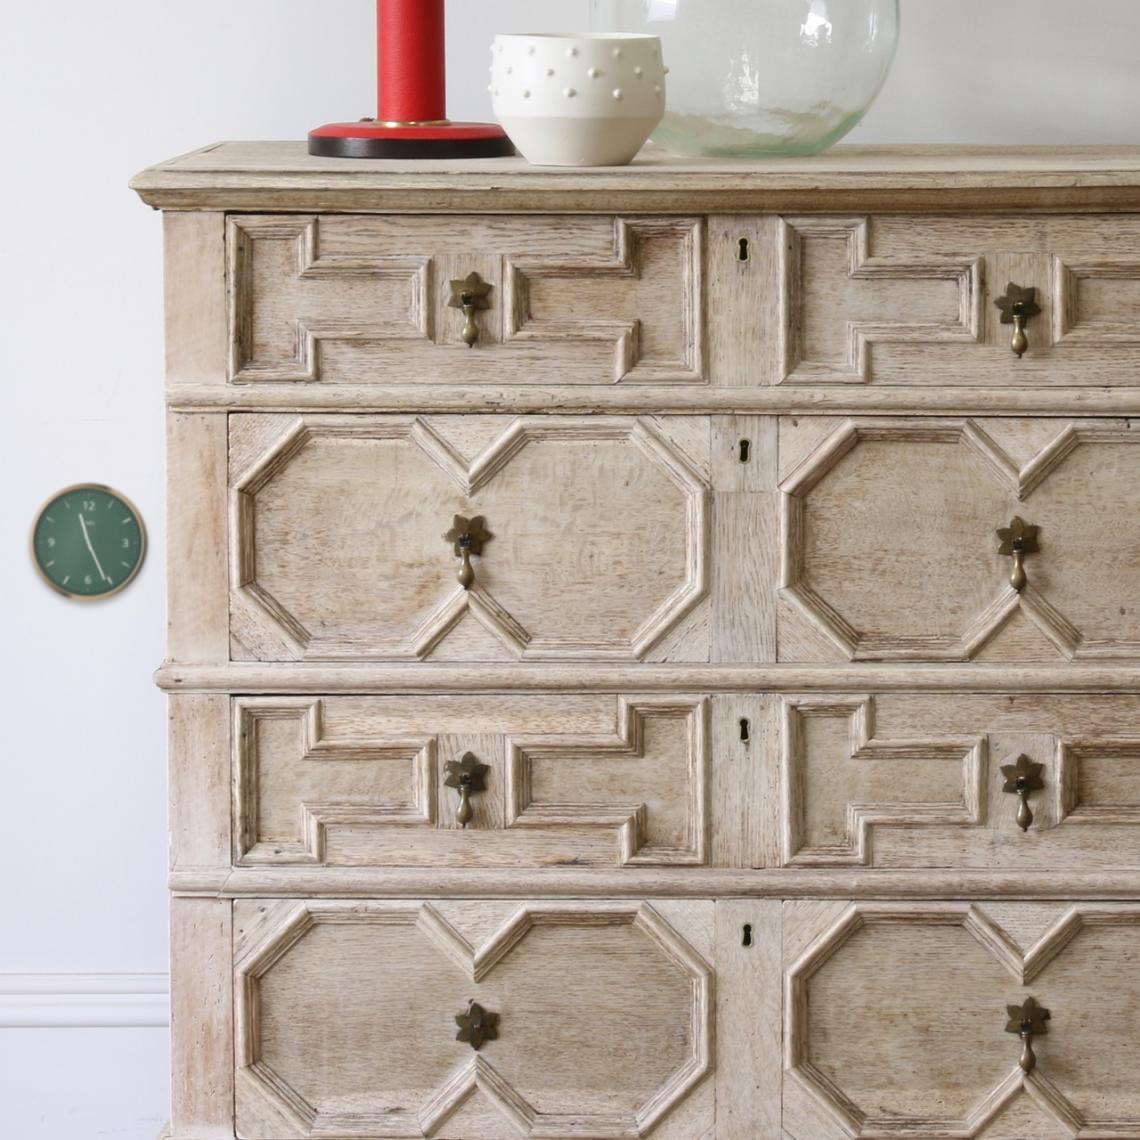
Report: {"hour": 11, "minute": 26}
